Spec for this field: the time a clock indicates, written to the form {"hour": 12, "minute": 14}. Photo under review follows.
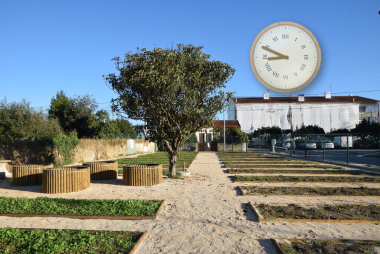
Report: {"hour": 8, "minute": 49}
